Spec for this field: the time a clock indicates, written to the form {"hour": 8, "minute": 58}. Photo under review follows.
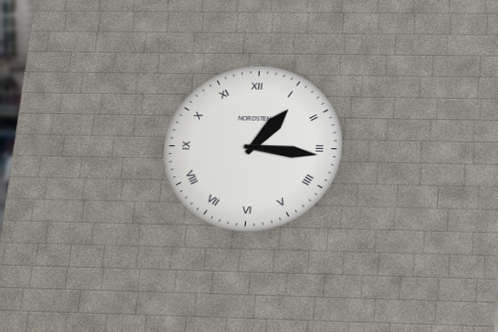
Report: {"hour": 1, "minute": 16}
